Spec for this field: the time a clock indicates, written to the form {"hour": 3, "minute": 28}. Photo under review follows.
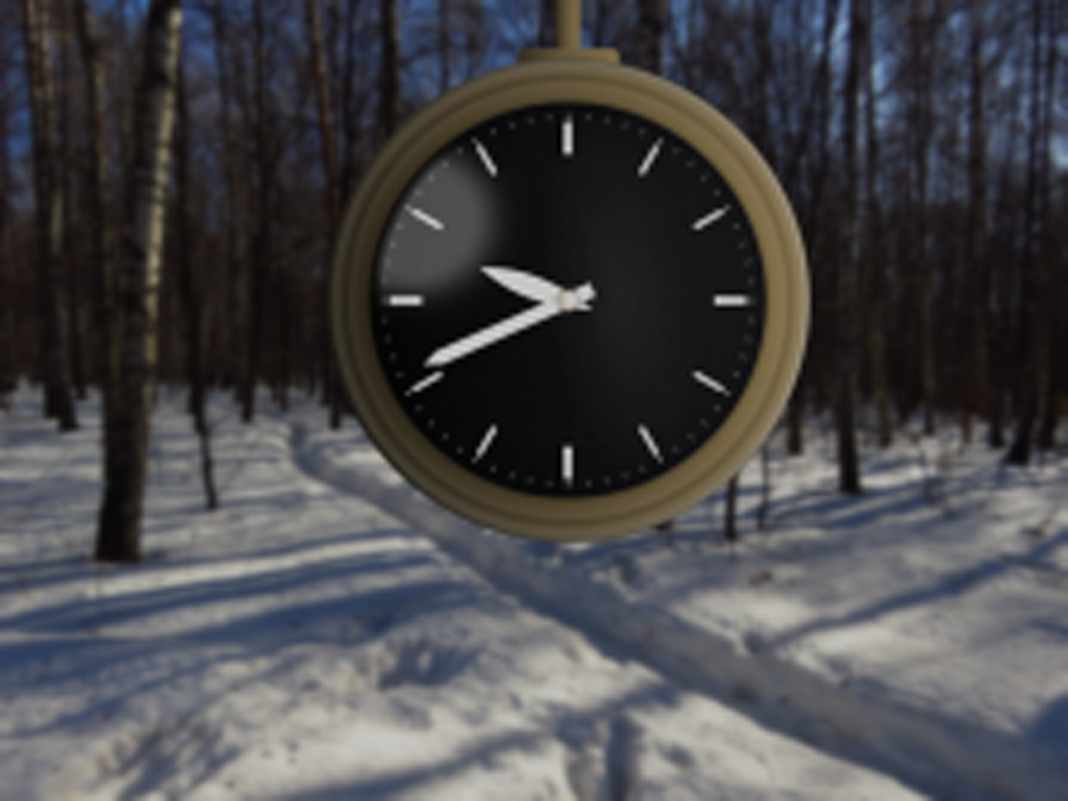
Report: {"hour": 9, "minute": 41}
